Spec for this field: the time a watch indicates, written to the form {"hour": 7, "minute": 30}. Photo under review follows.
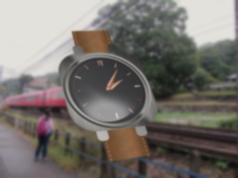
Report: {"hour": 2, "minute": 6}
